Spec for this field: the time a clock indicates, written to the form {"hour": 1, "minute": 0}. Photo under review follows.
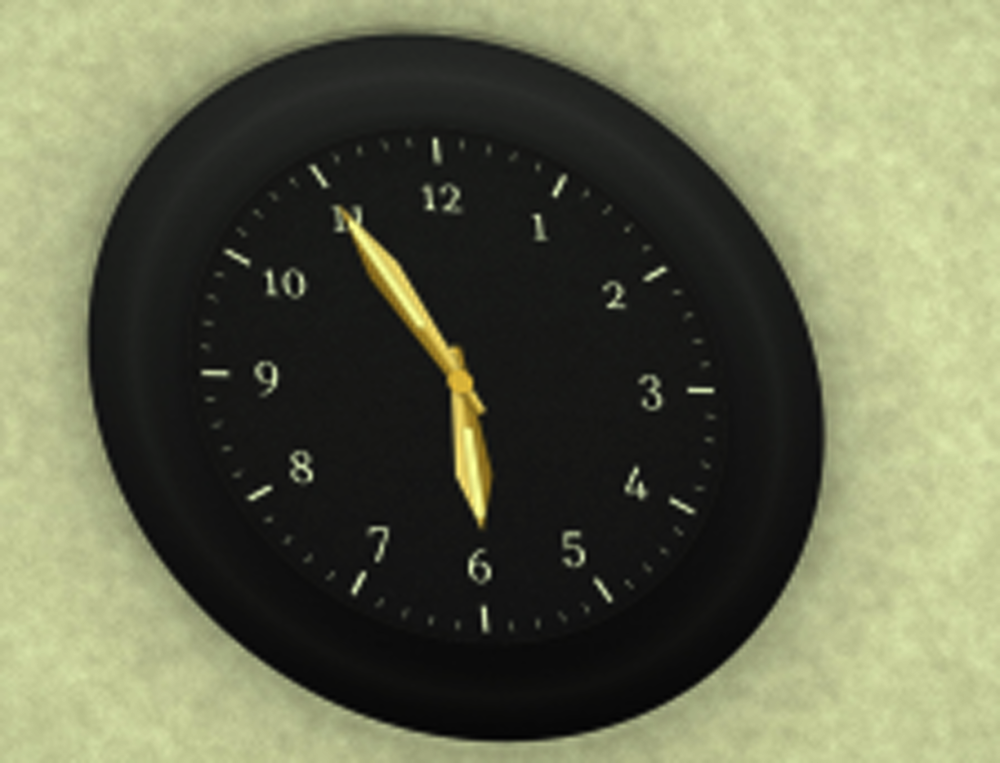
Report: {"hour": 5, "minute": 55}
